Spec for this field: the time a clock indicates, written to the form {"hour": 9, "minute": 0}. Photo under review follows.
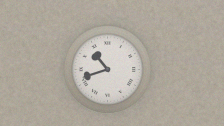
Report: {"hour": 10, "minute": 42}
